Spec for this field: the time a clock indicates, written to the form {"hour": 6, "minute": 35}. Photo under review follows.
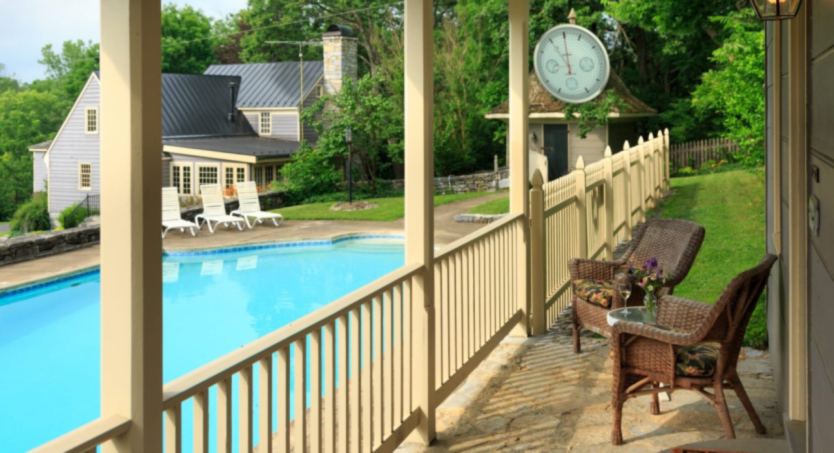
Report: {"hour": 8, "minute": 55}
